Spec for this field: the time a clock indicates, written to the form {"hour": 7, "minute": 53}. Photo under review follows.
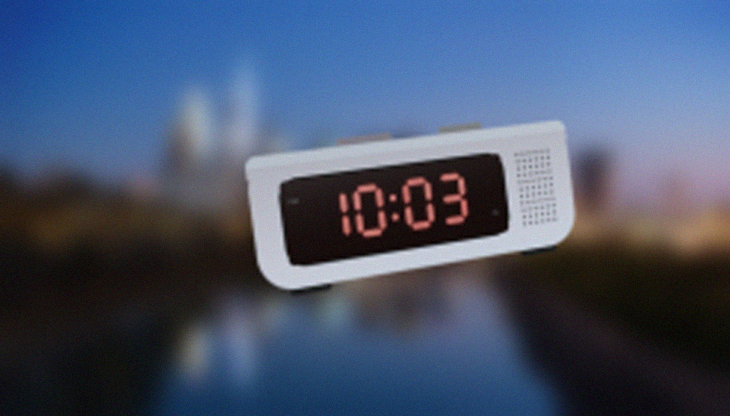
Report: {"hour": 10, "minute": 3}
